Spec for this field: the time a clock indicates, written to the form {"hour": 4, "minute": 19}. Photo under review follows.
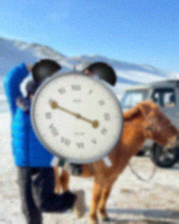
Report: {"hour": 3, "minute": 49}
